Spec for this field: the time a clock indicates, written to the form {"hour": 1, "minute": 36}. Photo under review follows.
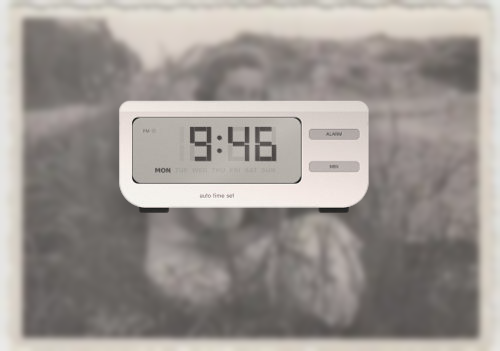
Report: {"hour": 9, "minute": 46}
